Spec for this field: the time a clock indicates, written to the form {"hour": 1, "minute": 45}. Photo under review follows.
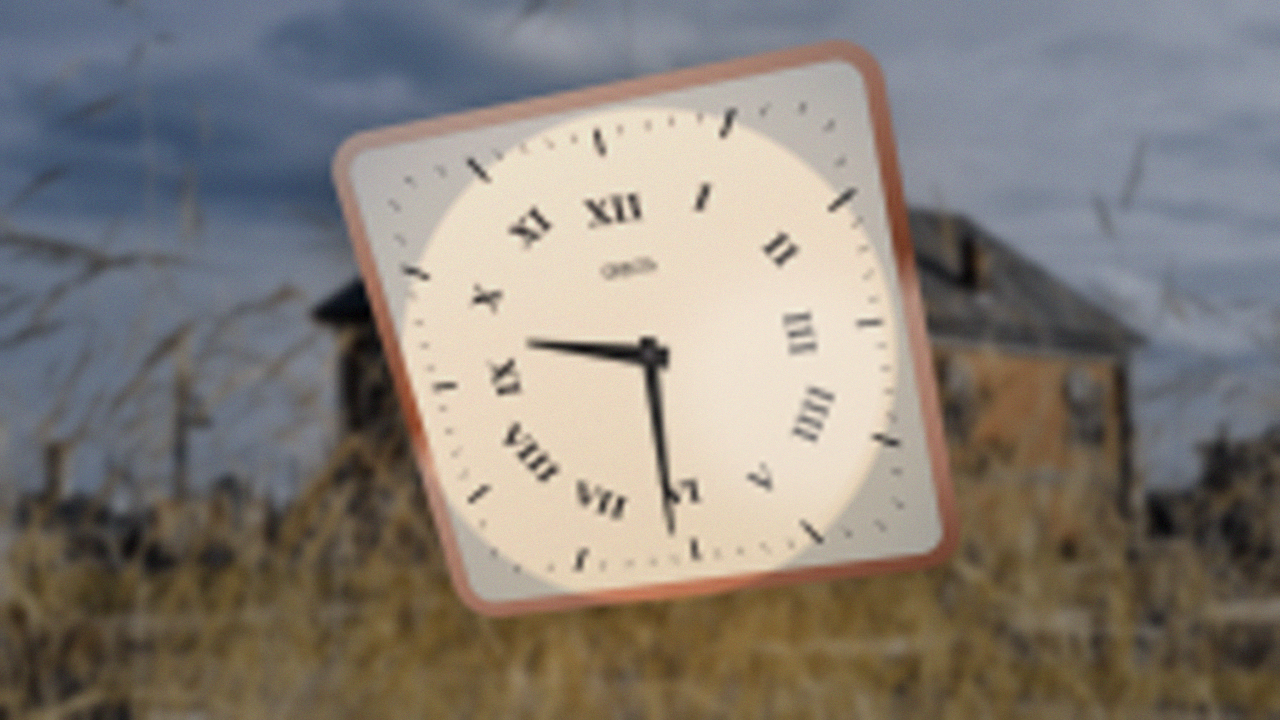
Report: {"hour": 9, "minute": 31}
